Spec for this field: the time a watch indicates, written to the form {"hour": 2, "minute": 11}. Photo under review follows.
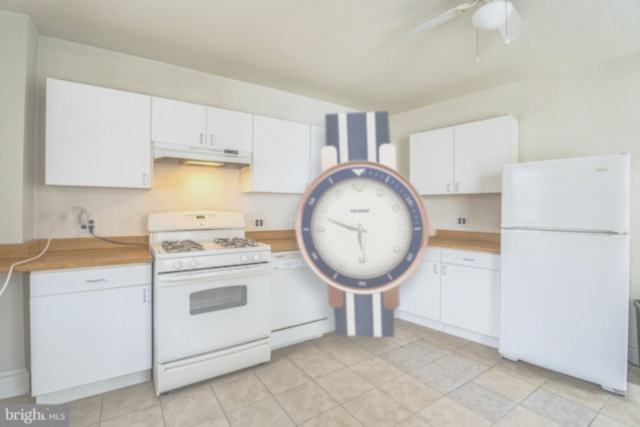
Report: {"hour": 5, "minute": 48}
